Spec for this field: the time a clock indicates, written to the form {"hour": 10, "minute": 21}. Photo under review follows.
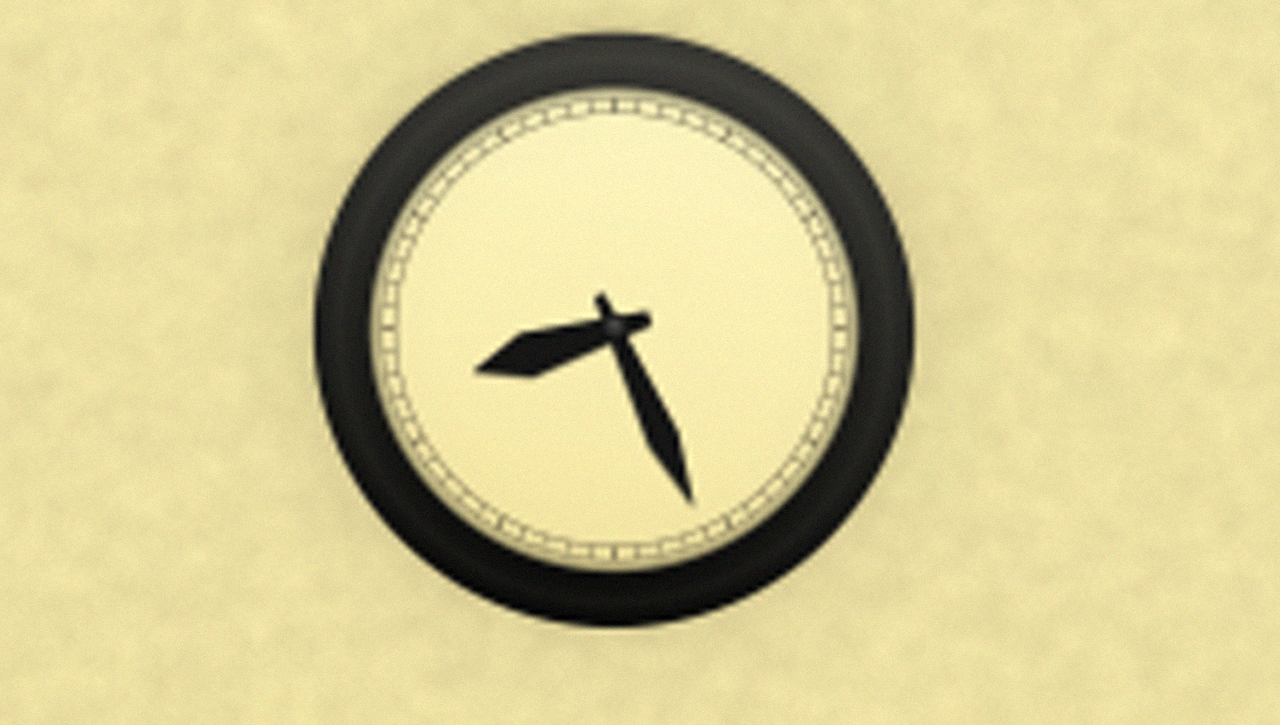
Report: {"hour": 8, "minute": 26}
